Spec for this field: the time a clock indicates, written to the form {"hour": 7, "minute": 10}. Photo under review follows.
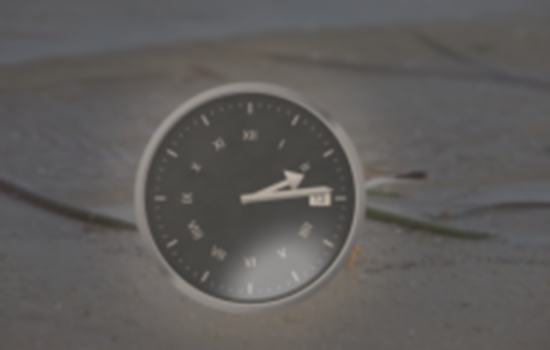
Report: {"hour": 2, "minute": 14}
